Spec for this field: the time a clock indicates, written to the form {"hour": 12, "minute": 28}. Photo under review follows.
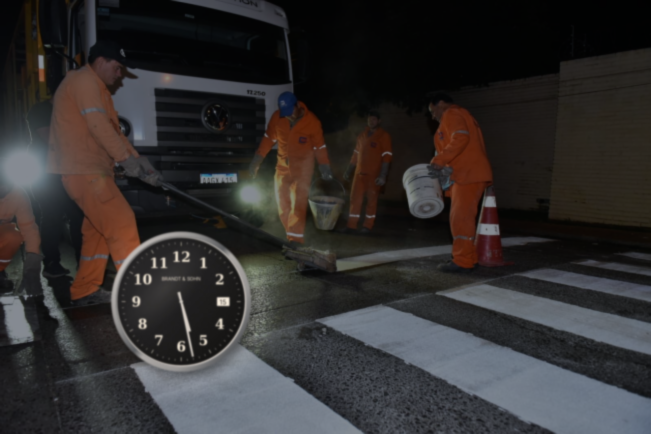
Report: {"hour": 5, "minute": 28}
